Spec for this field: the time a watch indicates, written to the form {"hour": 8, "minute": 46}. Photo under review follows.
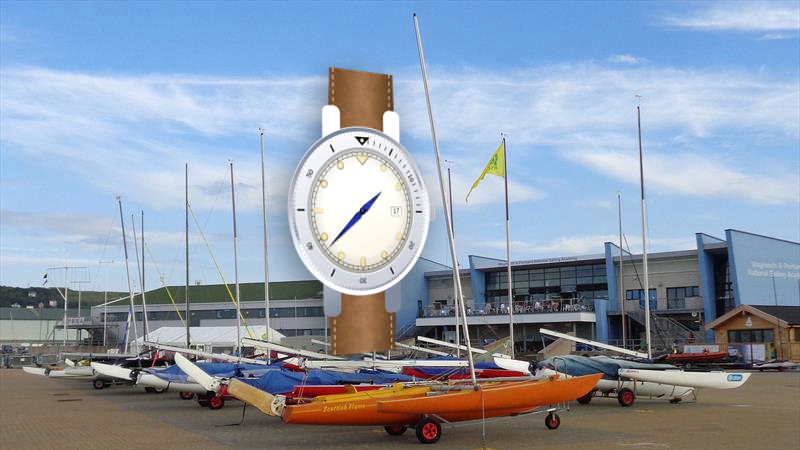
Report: {"hour": 1, "minute": 38}
